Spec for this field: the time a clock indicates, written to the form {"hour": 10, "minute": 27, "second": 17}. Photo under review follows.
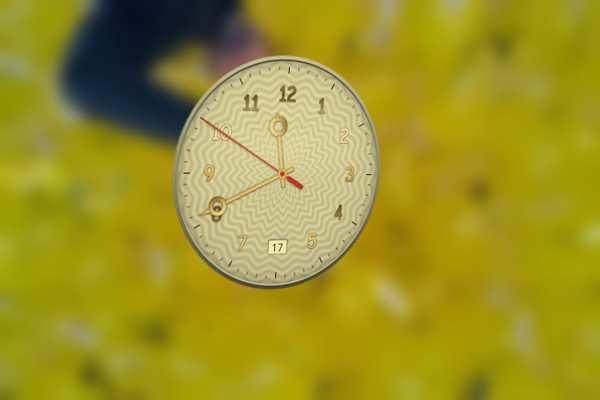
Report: {"hour": 11, "minute": 40, "second": 50}
